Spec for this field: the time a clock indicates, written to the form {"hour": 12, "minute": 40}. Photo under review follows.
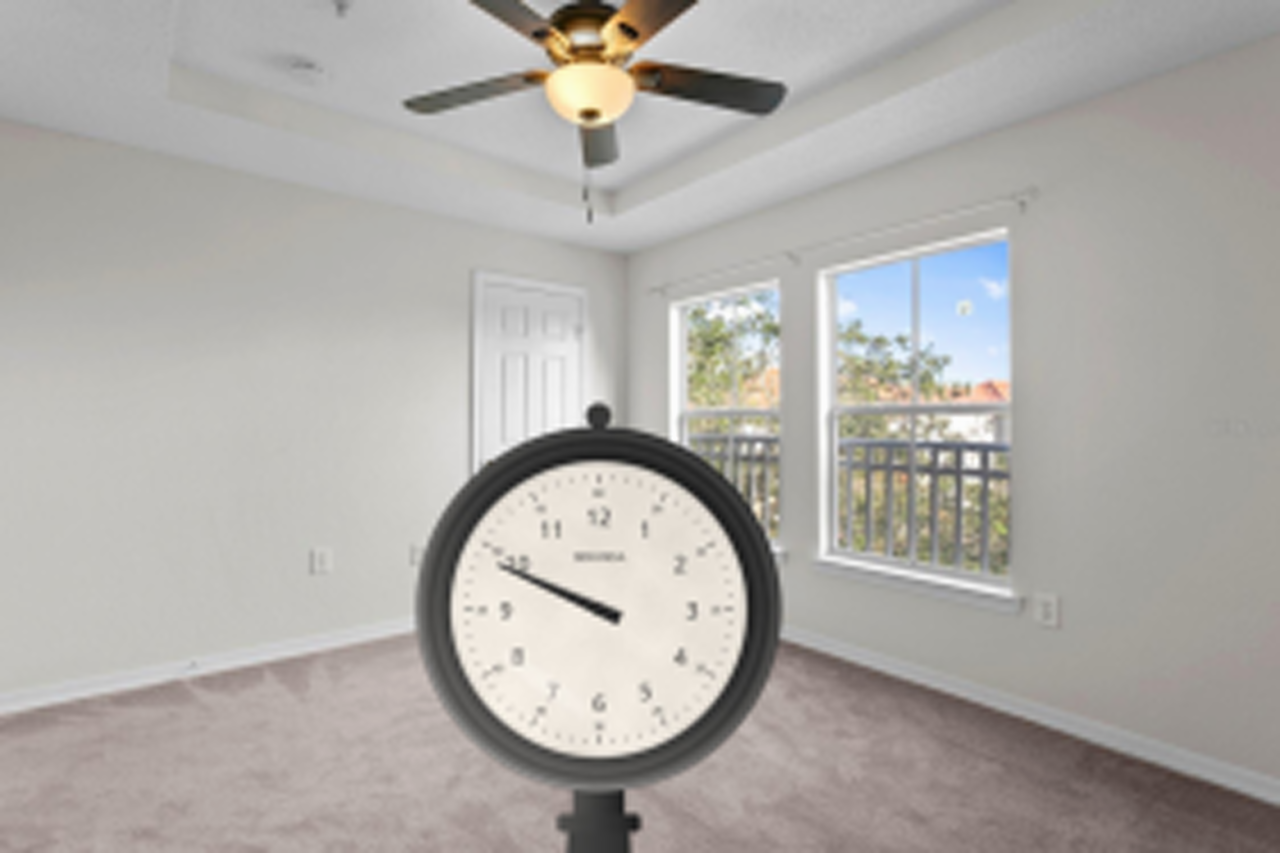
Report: {"hour": 9, "minute": 49}
